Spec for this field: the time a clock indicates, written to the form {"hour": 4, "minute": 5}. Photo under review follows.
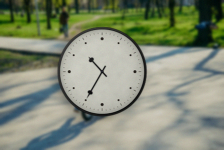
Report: {"hour": 10, "minute": 35}
